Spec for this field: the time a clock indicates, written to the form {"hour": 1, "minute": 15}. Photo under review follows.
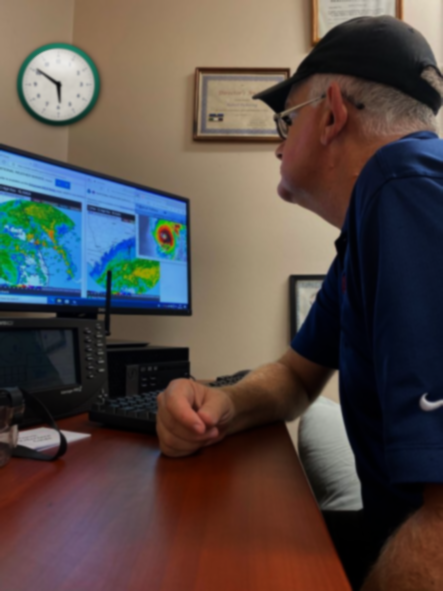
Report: {"hour": 5, "minute": 51}
